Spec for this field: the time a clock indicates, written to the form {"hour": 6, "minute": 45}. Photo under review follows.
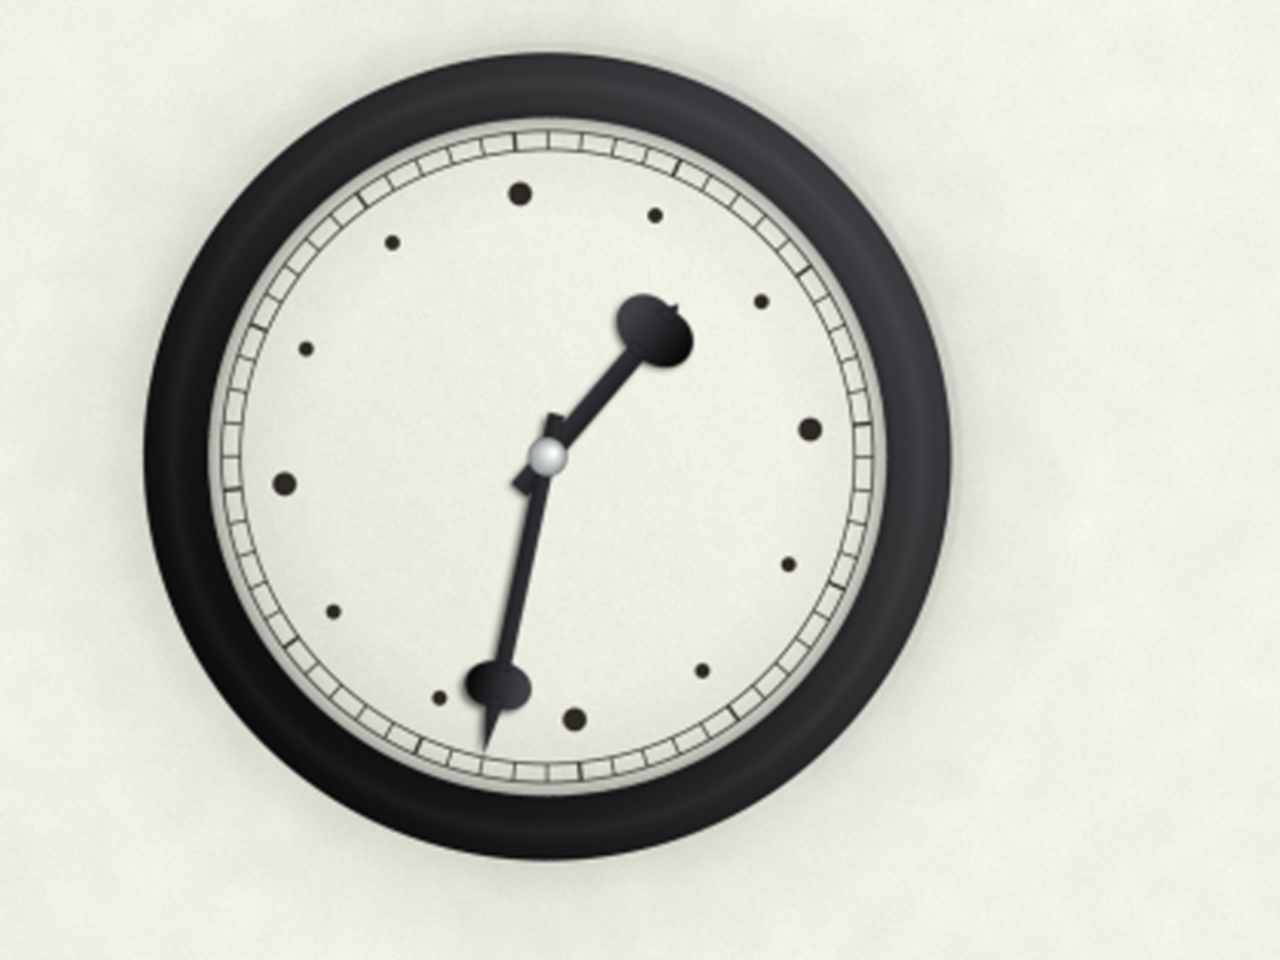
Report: {"hour": 1, "minute": 33}
